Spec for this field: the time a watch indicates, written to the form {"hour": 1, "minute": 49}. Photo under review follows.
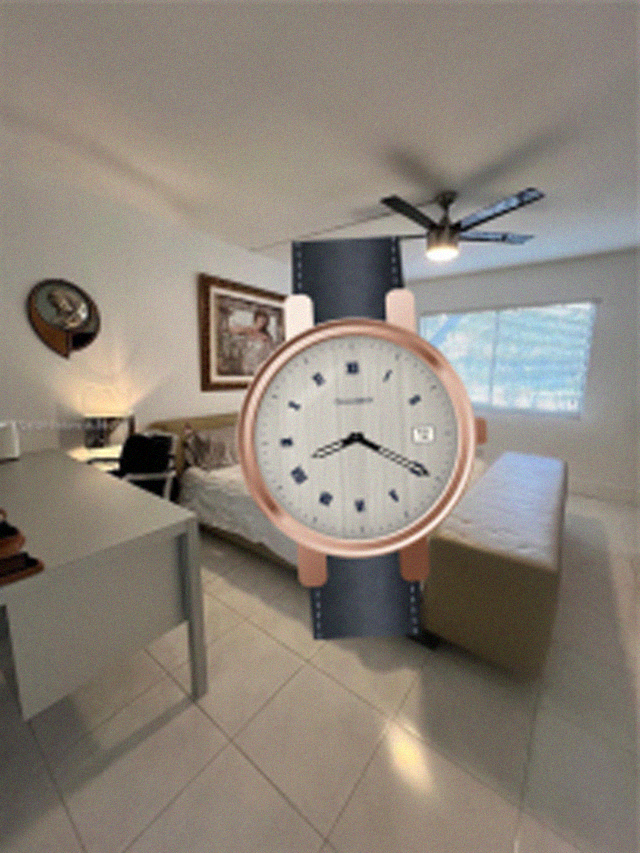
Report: {"hour": 8, "minute": 20}
